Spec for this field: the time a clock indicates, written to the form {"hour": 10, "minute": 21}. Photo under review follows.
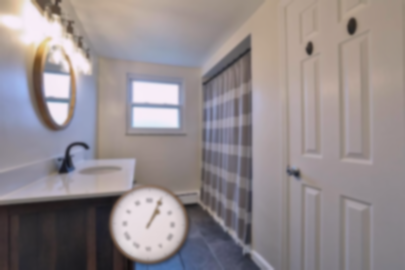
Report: {"hour": 1, "minute": 4}
